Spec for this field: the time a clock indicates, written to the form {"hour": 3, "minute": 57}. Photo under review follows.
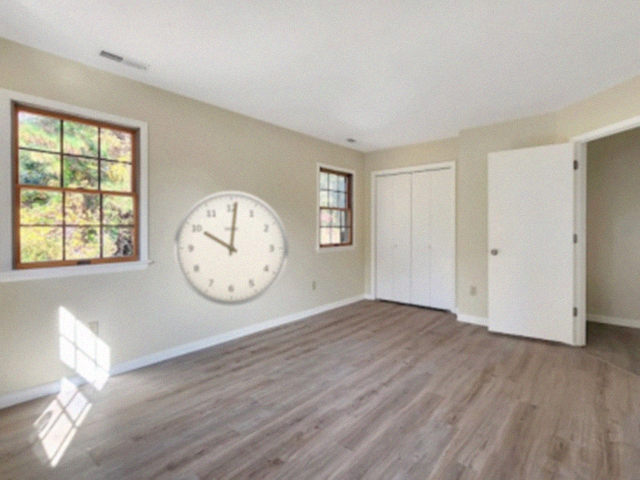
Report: {"hour": 10, "minute": 1}
